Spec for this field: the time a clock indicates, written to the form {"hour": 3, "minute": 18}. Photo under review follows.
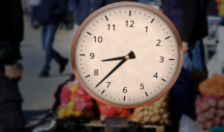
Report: {"hour": 8, "minute": 37}
